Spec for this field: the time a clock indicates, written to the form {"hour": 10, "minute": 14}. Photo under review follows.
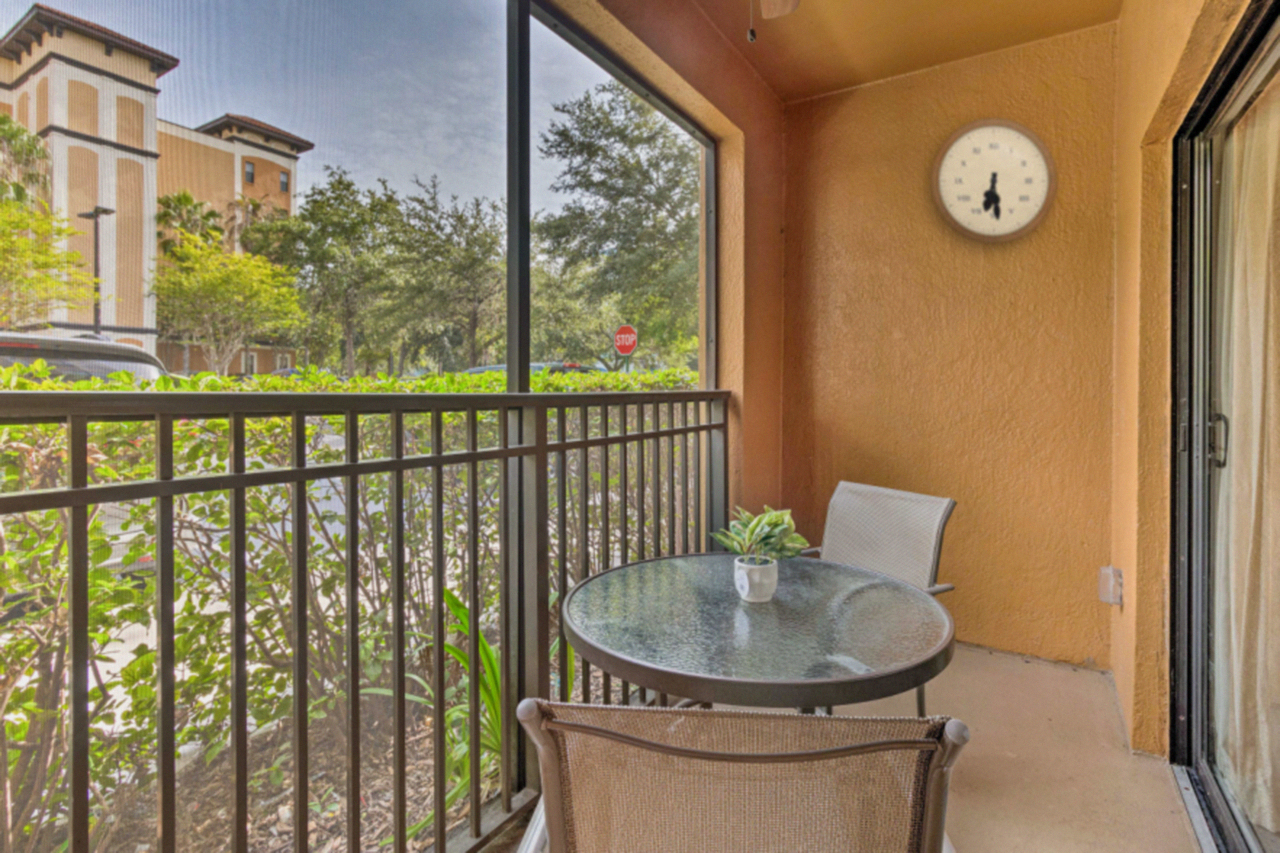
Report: {"hour": 6, "minute": 29}
